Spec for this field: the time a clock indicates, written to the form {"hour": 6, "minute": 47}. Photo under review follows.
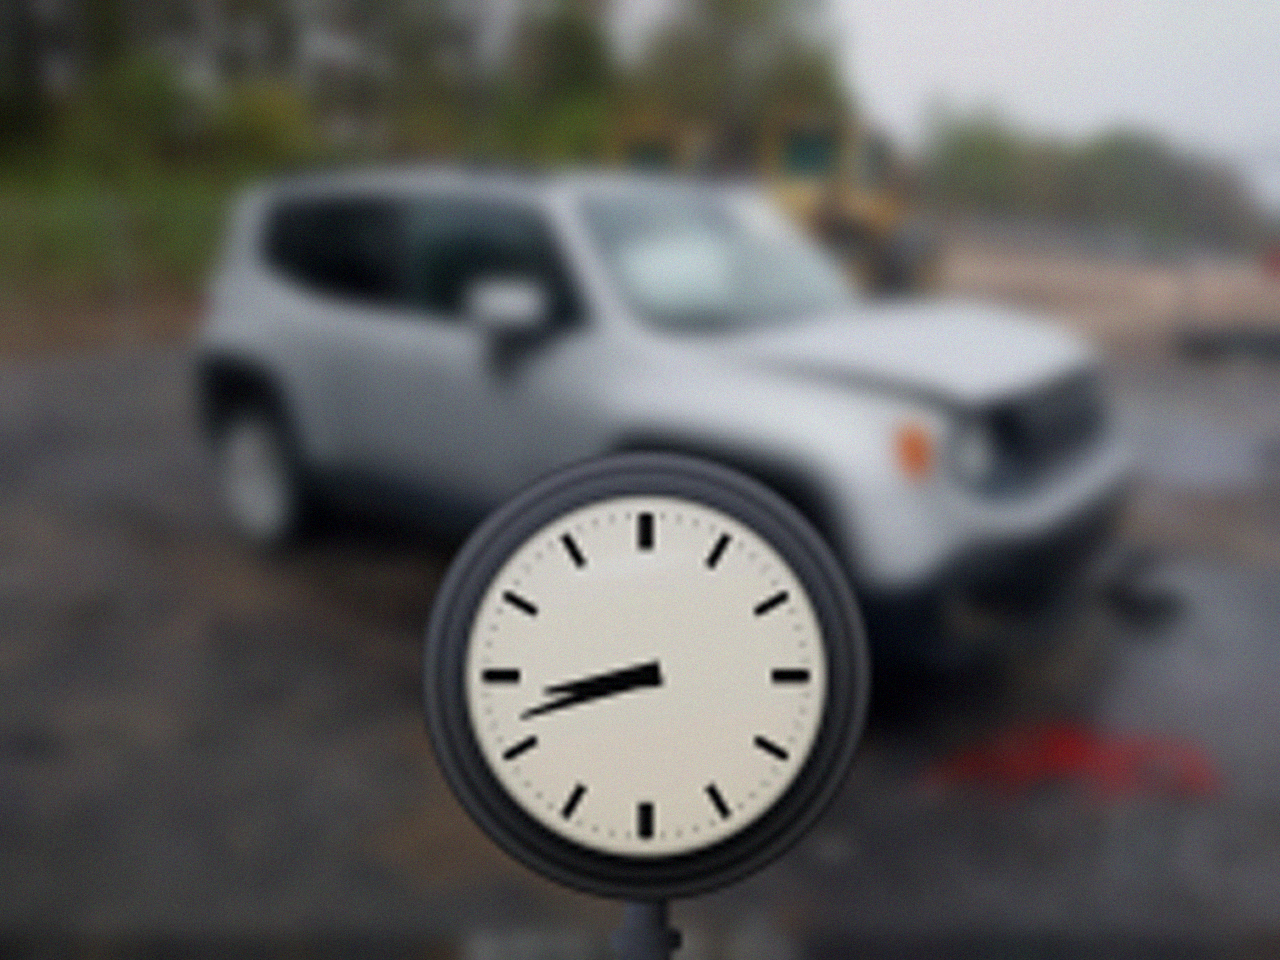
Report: {"hour": 8, "minute": 42}
